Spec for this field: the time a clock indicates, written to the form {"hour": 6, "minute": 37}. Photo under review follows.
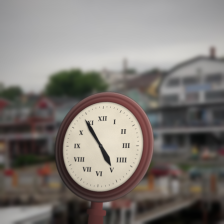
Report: {"hour": 4, "minute": 54}
